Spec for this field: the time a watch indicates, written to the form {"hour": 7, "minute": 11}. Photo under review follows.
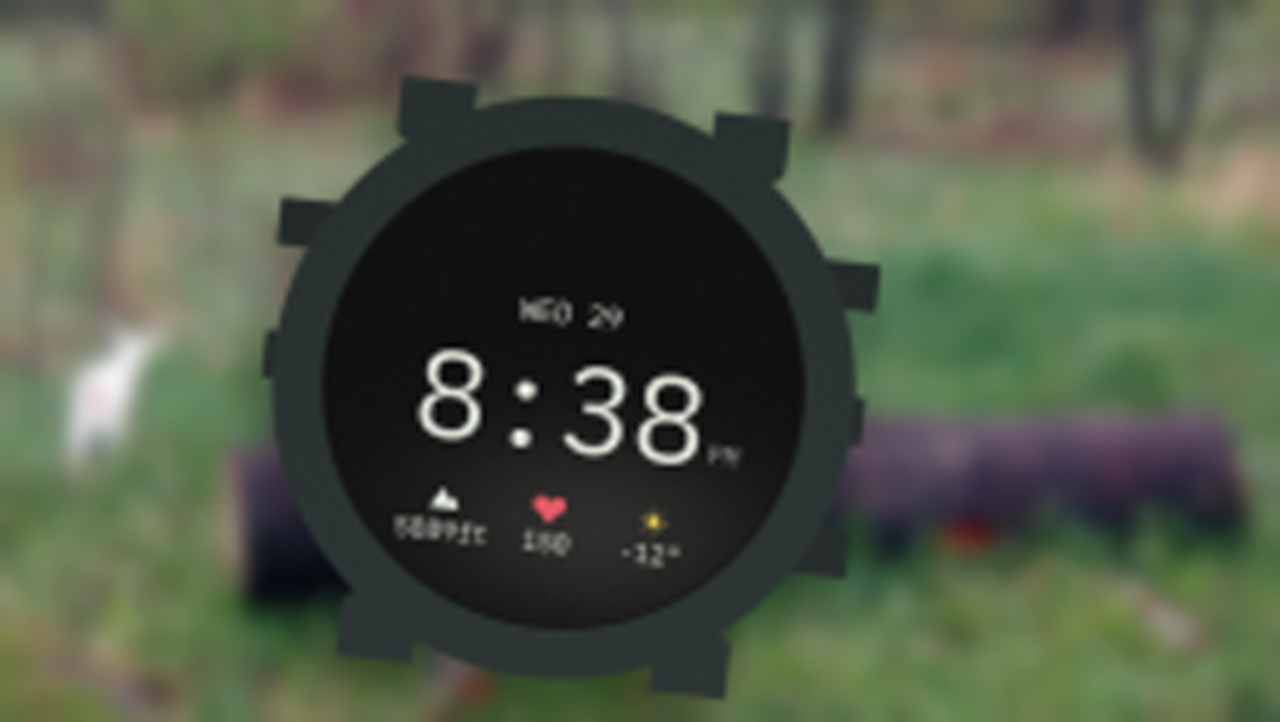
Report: {"hour": 8, "minute": 38}
